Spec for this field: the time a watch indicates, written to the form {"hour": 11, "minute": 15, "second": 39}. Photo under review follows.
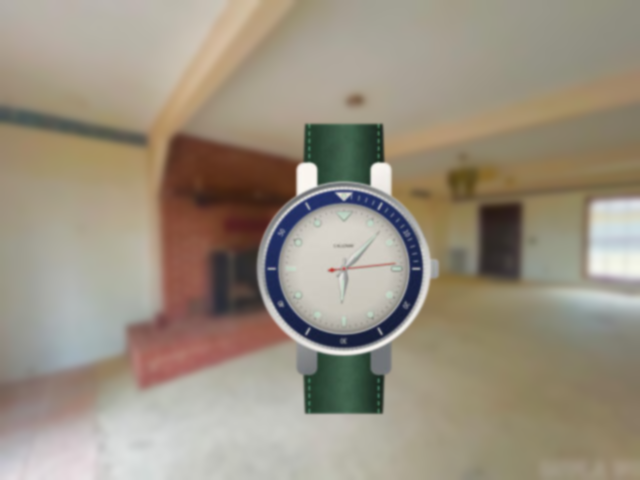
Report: {"hour": 6, "minute": 7, "second": 14}
